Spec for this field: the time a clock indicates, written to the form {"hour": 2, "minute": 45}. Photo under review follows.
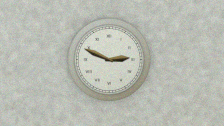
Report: {"hour": 2, "minute": 49}
